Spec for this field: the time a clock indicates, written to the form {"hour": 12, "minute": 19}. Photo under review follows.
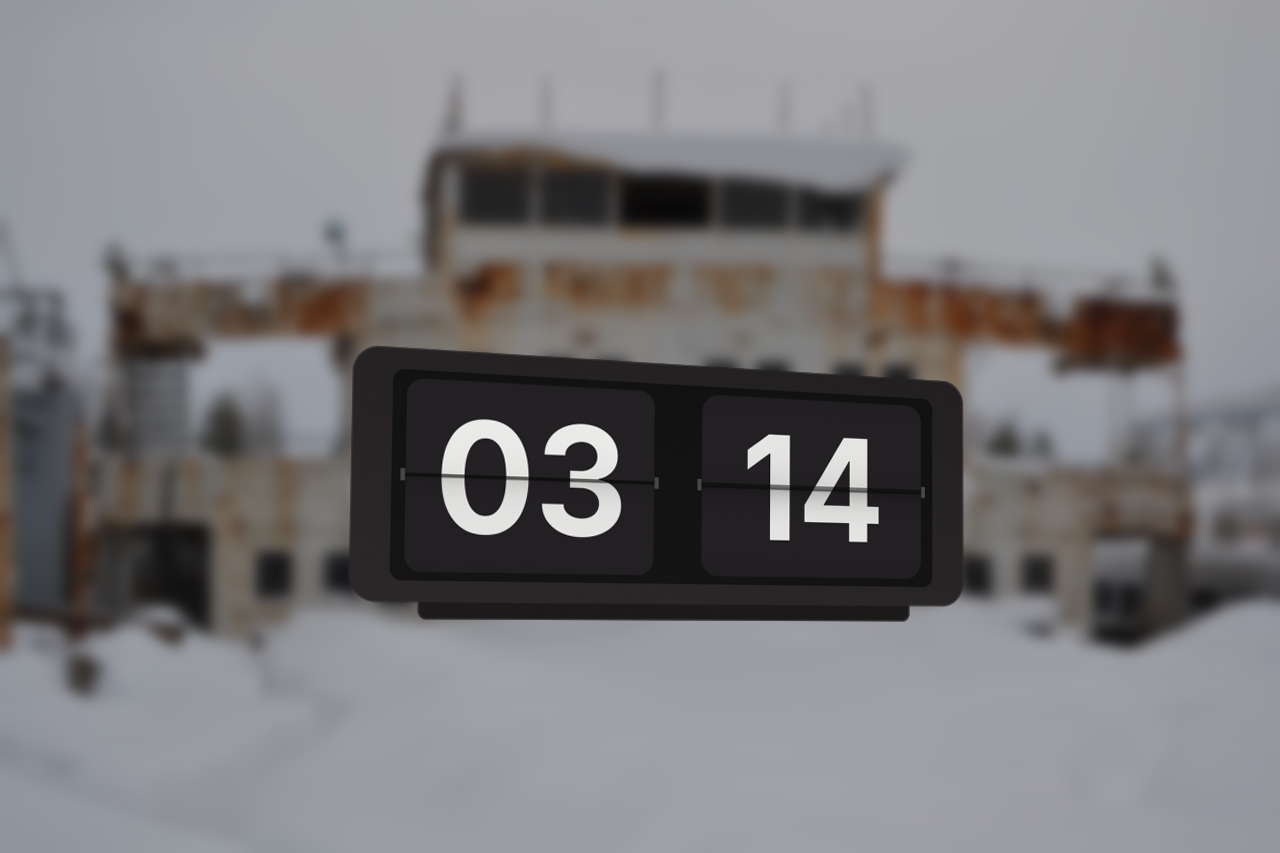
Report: {"hour": 3, "minute": 14}
